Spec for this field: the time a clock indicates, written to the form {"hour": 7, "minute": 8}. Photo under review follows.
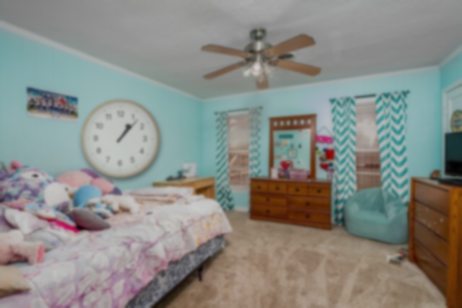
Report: {"hour": 1, "minute": 7}
